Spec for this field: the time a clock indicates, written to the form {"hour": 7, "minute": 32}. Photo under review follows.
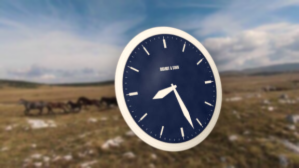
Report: {"hour": 8, "minute": 27}
